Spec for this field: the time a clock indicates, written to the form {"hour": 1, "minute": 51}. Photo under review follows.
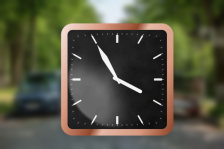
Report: {"hour": 3, "minute": 55}
